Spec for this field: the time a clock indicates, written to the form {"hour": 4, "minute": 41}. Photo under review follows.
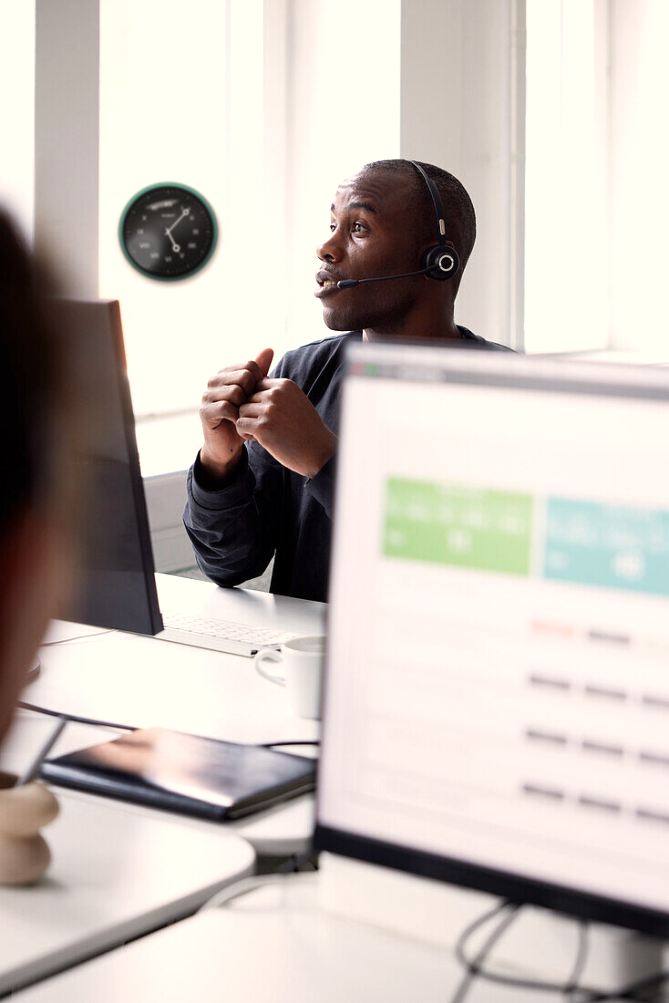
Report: {"hour": 5, "minute": 7}
